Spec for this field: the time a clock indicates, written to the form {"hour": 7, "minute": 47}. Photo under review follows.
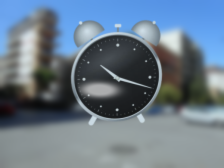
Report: {"hour": 10, "minute": 18}
